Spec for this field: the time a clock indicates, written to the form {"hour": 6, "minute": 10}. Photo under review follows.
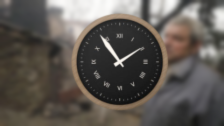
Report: {"hour": 1, "minute": 54}
